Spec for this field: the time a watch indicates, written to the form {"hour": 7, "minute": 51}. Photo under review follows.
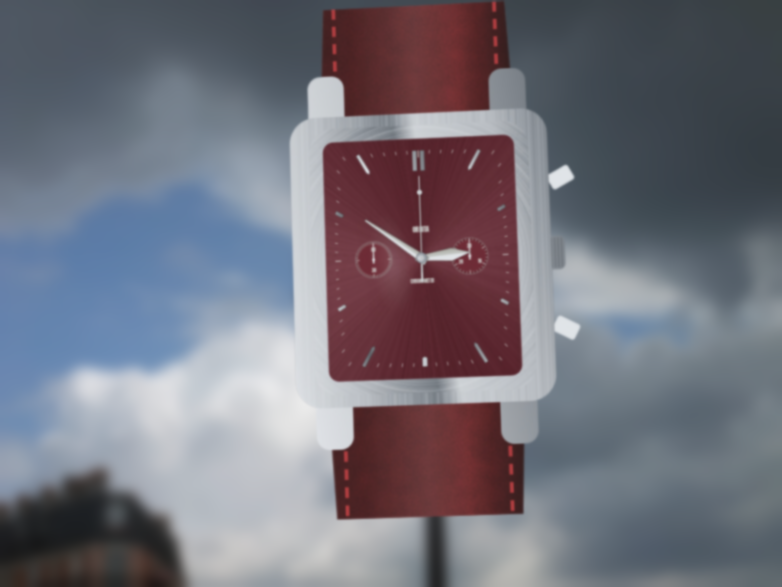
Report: {"hour": 2, "minute": 51}
